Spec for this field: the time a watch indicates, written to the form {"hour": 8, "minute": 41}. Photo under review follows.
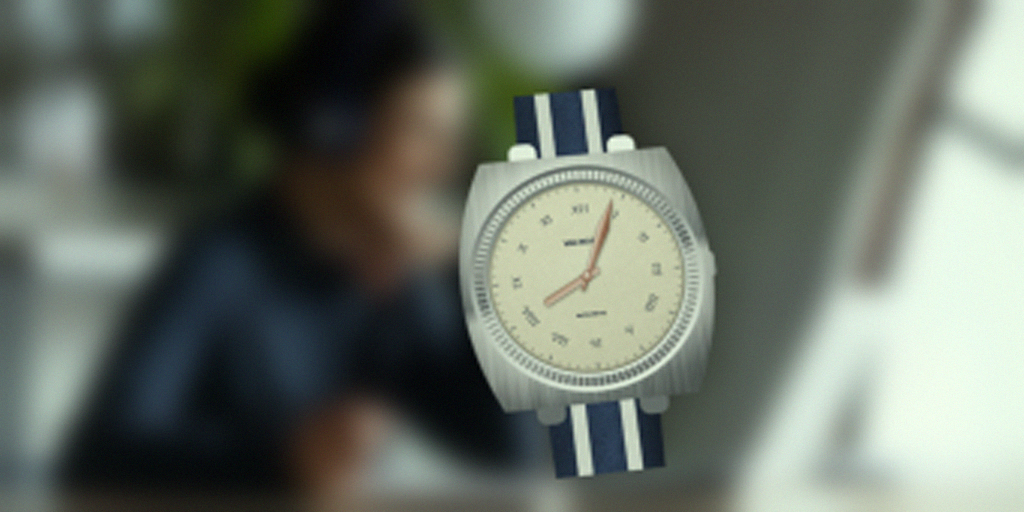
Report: {"hour": 8, "minute": 4}
